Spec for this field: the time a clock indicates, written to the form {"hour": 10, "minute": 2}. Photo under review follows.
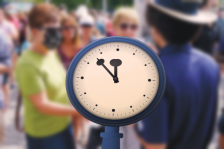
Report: {"hour": 11, "minute": 53}
